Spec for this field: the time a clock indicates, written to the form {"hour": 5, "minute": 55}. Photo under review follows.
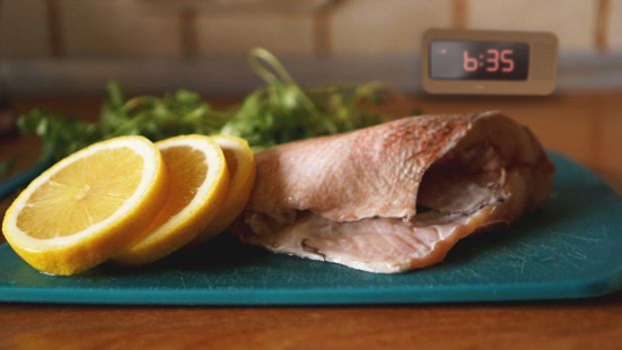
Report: {"hour": 6, "minute": 35}
